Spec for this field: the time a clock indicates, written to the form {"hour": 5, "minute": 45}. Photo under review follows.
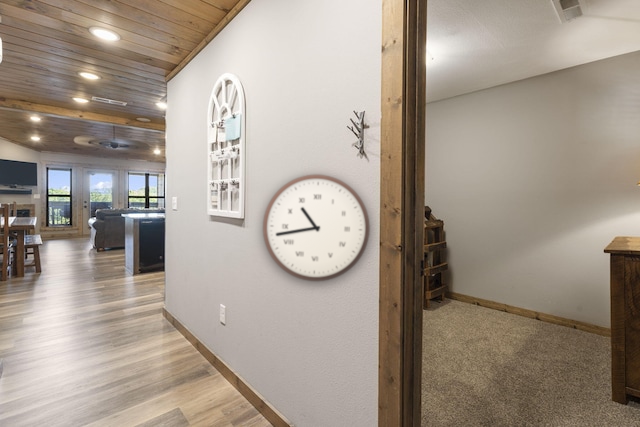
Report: {"hour": 10, "minute": 43}
